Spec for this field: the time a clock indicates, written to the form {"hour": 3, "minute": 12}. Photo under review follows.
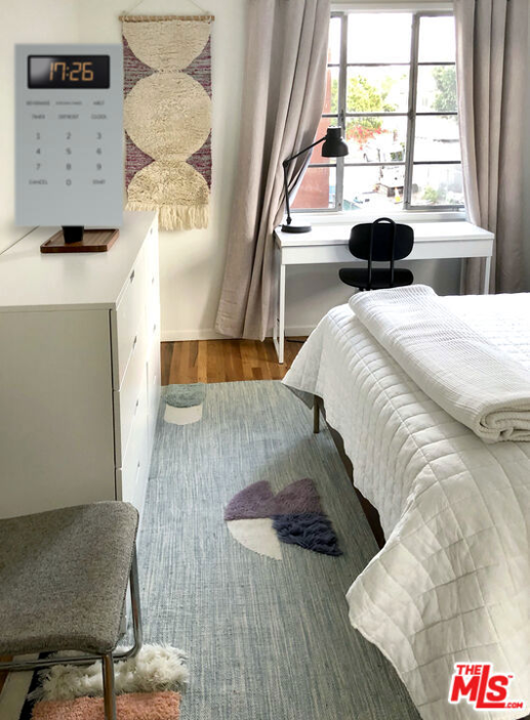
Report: {"hour": 17, "minute": 26}
